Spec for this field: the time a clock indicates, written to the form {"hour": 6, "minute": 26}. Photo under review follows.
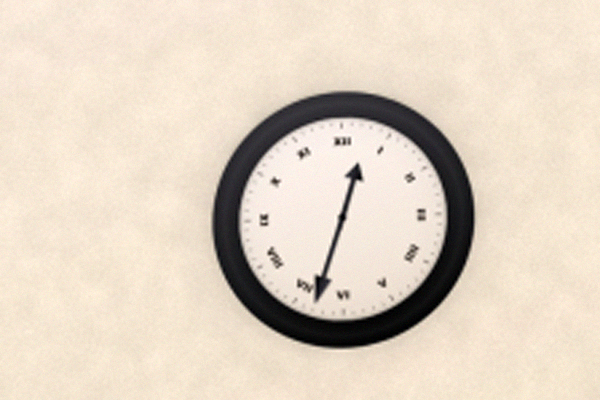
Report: {"hour": 12, "minute": 33}
